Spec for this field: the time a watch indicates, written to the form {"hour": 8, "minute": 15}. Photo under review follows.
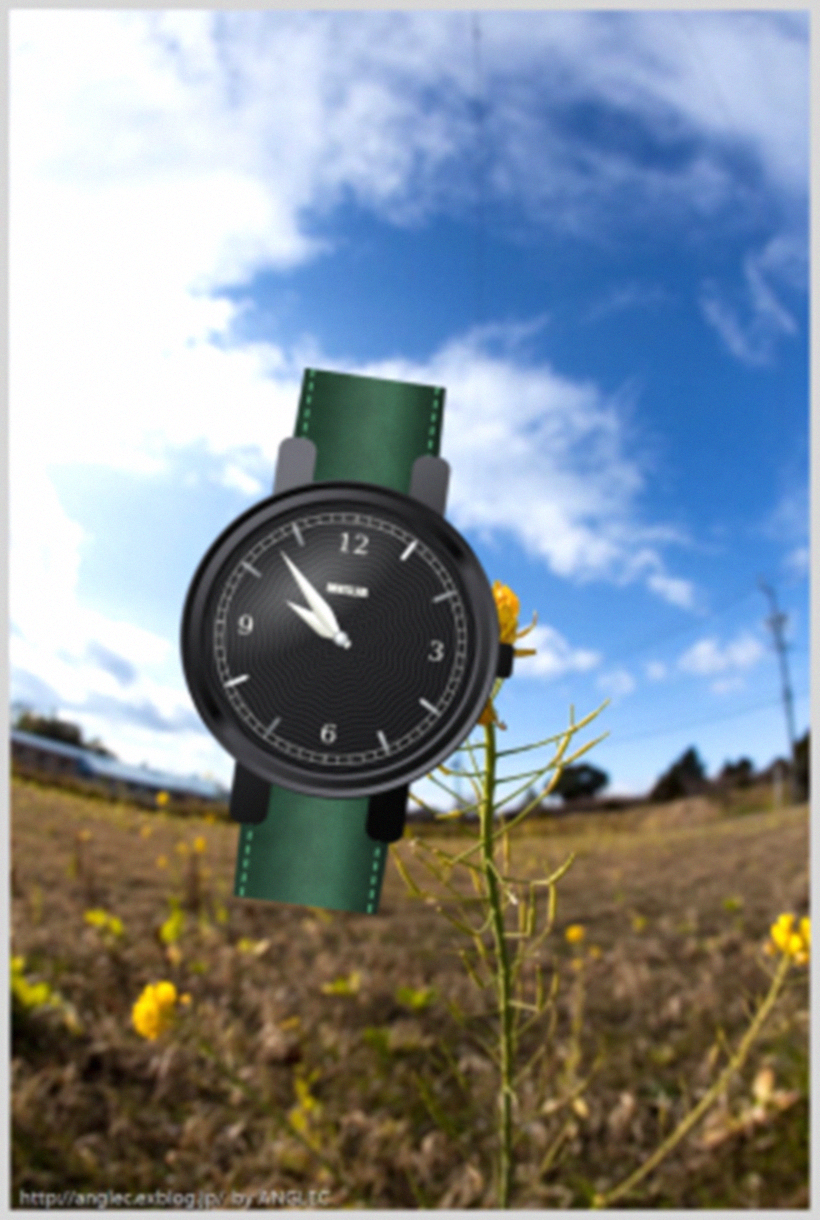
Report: {"hour": 9, "minute": 53}
